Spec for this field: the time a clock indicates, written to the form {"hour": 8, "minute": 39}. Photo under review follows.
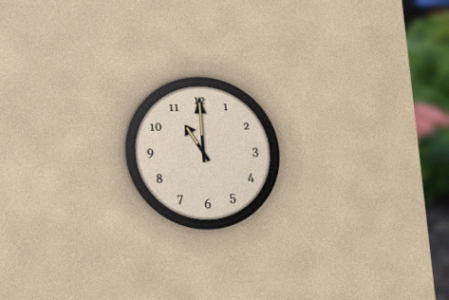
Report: {"hour": 11, "minute": 0}
